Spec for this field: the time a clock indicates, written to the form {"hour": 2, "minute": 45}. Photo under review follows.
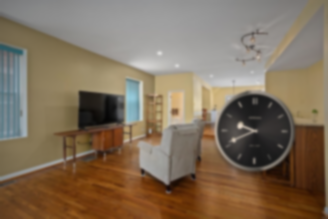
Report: {"hour": 9, "minute": 41}
